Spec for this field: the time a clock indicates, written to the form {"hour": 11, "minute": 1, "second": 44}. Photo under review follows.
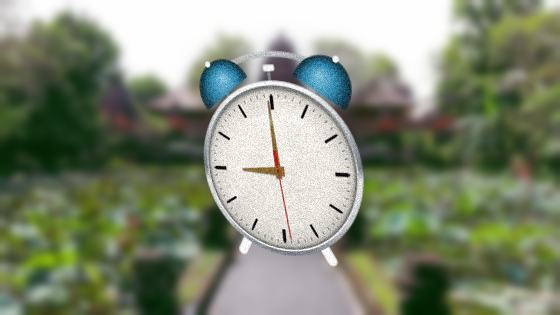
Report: {"hour": 8, "minute": 59, "second": 29}
